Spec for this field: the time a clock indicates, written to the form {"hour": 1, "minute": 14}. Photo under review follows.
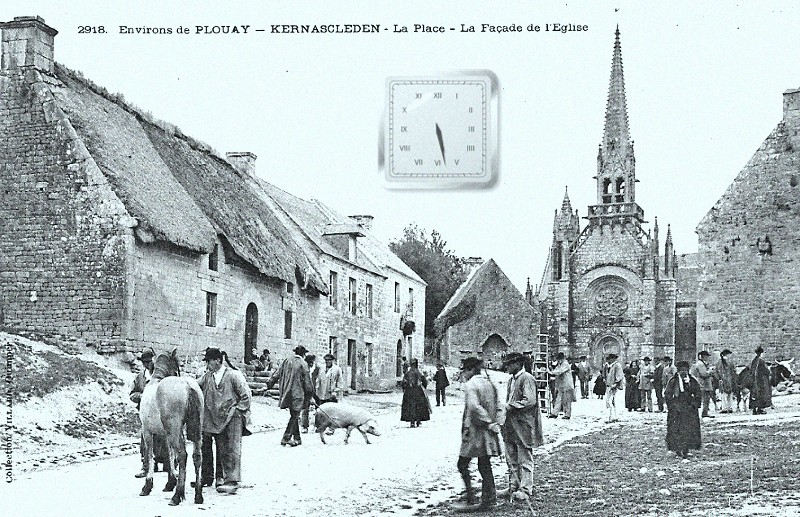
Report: {"hour": 5, "minute": 28}
